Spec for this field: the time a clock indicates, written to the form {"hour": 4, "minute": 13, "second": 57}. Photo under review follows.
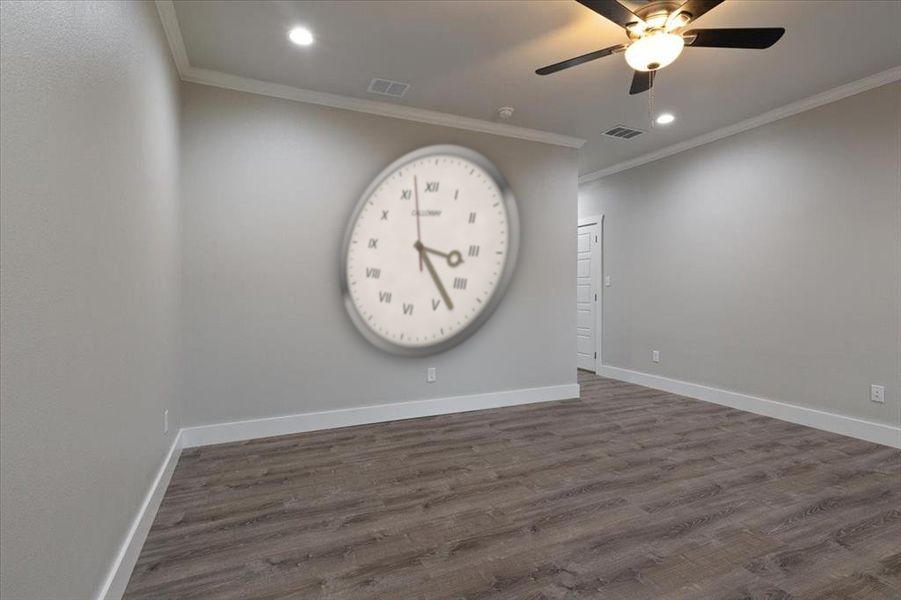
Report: {"hour": 3, "minute": 22, "second": 57}
